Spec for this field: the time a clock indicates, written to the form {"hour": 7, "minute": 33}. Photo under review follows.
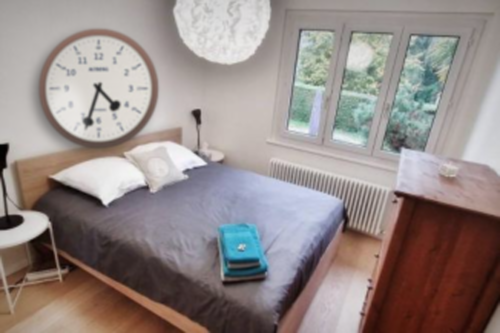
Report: {"hour": 4, "minute": 33}
